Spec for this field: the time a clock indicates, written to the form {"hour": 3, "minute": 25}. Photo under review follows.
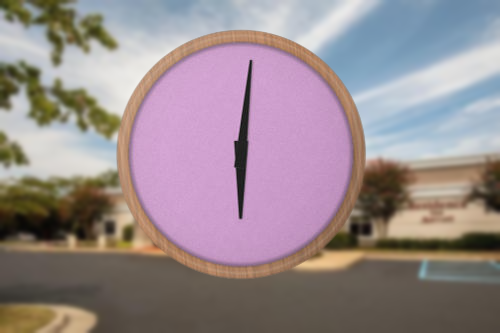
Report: {"hour": 6, "minute": 1}
